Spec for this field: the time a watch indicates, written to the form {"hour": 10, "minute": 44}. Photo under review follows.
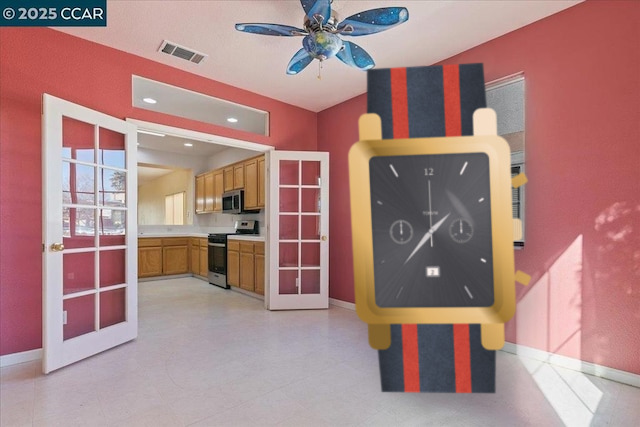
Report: {"hour": 1, "minute": 37}
